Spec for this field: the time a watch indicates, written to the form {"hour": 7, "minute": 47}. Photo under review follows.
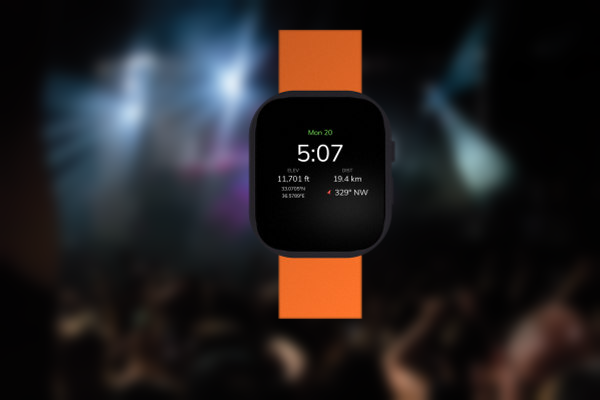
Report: {"hour": 5, "minute": 7}
